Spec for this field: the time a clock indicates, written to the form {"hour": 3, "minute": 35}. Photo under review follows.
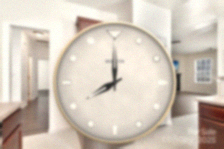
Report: {"hour": 8, "minute": 0}
